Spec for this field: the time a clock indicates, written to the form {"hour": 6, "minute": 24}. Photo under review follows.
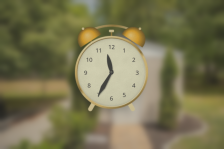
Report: {"hour": 11, "minute": 35}
